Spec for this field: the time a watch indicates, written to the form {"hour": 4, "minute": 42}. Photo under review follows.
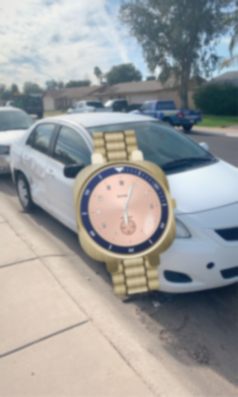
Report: {"hour": 6, "minute": 4}
